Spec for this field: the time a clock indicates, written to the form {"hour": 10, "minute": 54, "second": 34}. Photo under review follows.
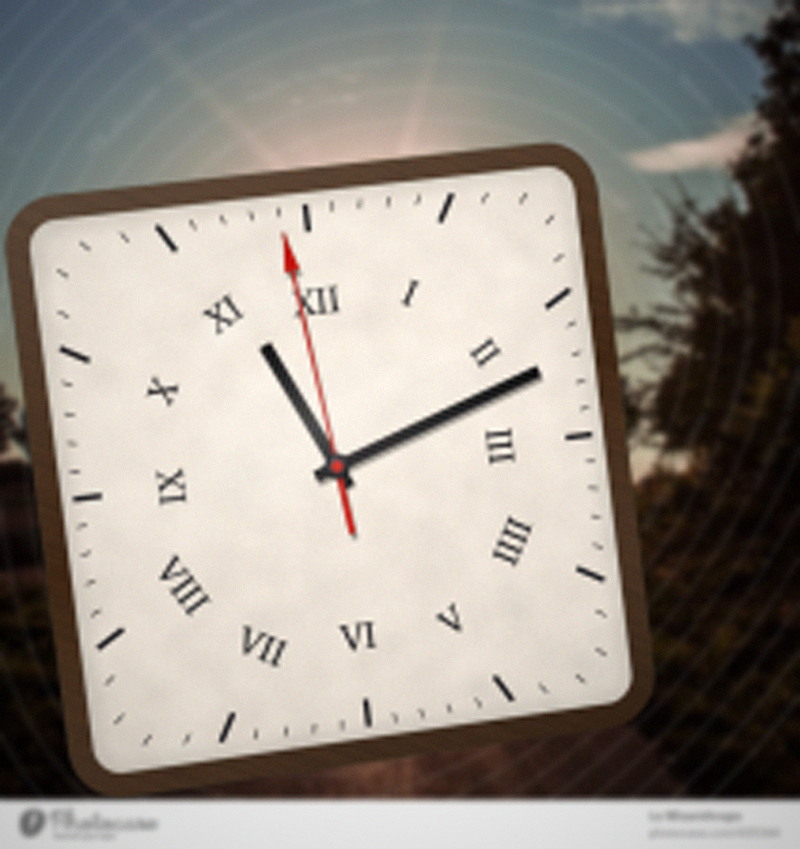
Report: {"hour": 11, "minute": 11, "second": 59}
